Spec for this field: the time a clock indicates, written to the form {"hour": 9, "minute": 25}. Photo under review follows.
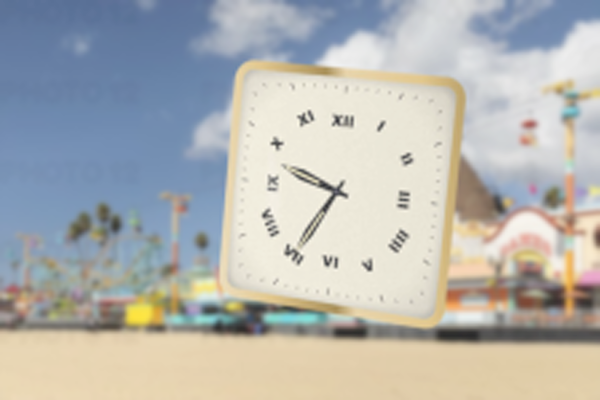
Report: {"hour": 9, "minute": 35}
